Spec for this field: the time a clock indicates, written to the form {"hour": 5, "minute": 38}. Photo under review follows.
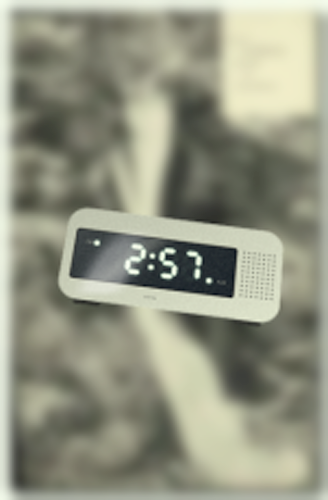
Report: {"hour": 2, "minute": 57}
